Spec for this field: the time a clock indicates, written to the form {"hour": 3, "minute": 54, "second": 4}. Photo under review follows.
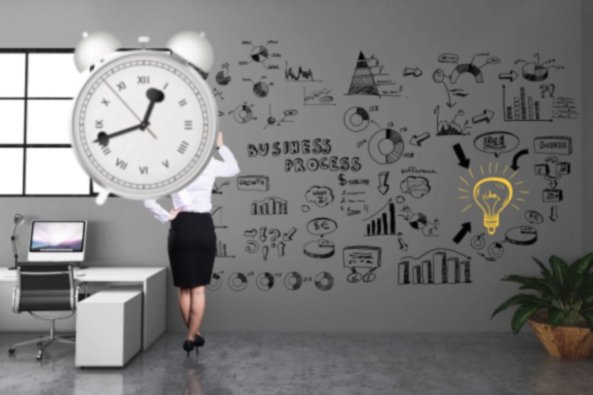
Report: {"hour": 12, "minute": 41, "second": 53}
